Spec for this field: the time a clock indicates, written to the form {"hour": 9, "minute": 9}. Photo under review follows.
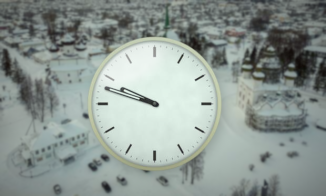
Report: {"hour": 9, "minute": 48}
